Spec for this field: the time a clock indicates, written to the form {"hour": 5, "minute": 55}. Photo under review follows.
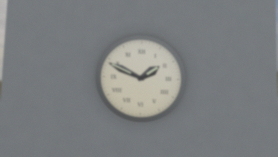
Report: {"hour": 1, "minute": 49}
